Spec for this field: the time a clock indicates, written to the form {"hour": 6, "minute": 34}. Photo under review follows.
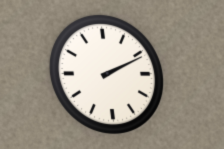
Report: {"hour": 2, "minute": 11}
